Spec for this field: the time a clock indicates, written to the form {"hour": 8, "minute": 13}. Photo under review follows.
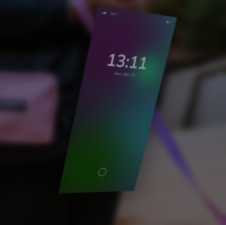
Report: {"hour": 13, "minute": 11}
